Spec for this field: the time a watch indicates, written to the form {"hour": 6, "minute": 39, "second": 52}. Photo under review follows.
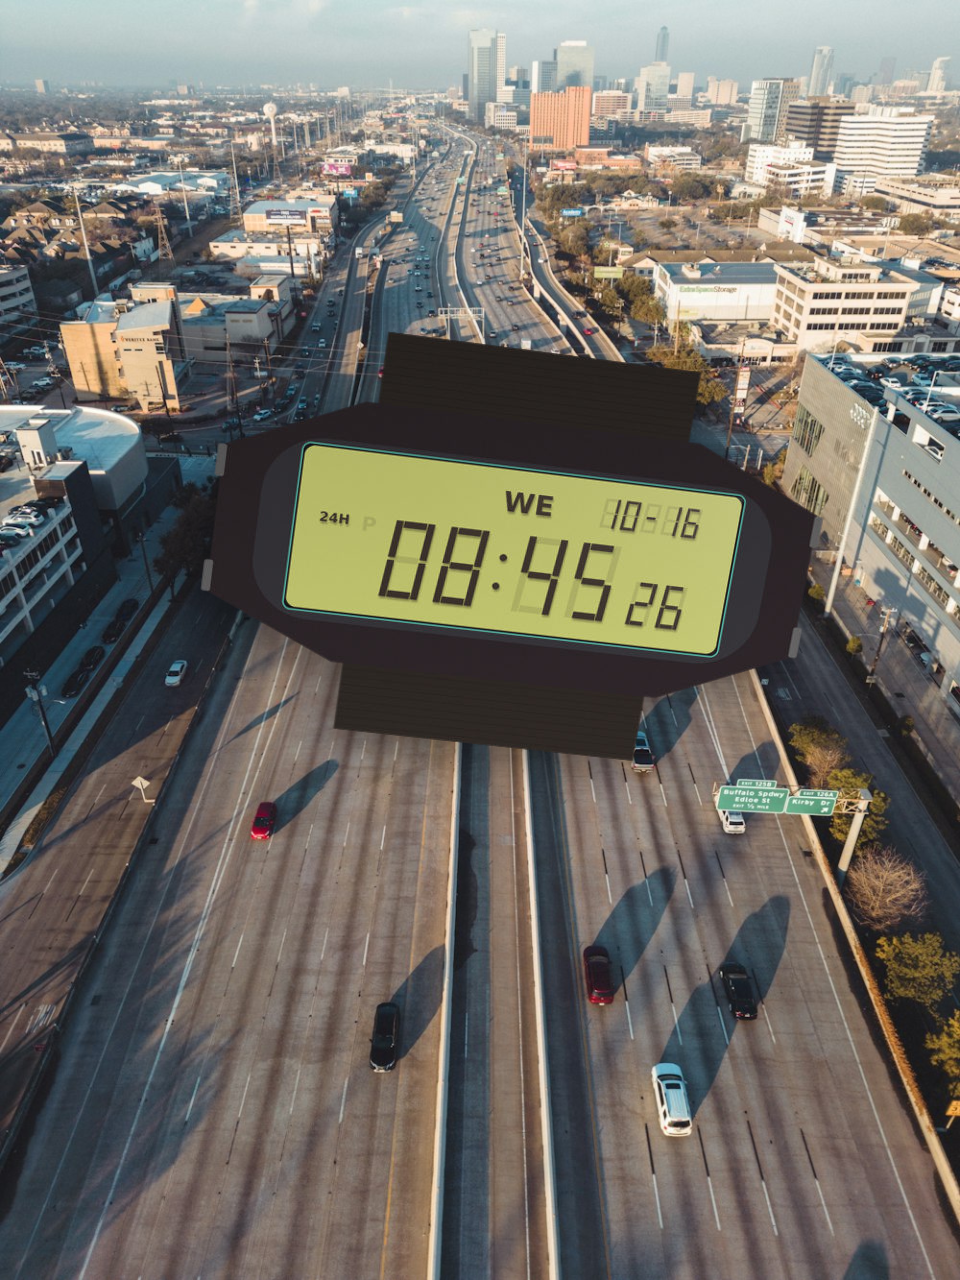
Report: {"hour": 8, "minute": 45, "second": 26}
